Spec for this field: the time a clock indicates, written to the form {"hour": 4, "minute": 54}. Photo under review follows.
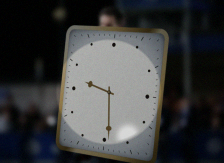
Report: {"hour": 9, "minute": 29}
